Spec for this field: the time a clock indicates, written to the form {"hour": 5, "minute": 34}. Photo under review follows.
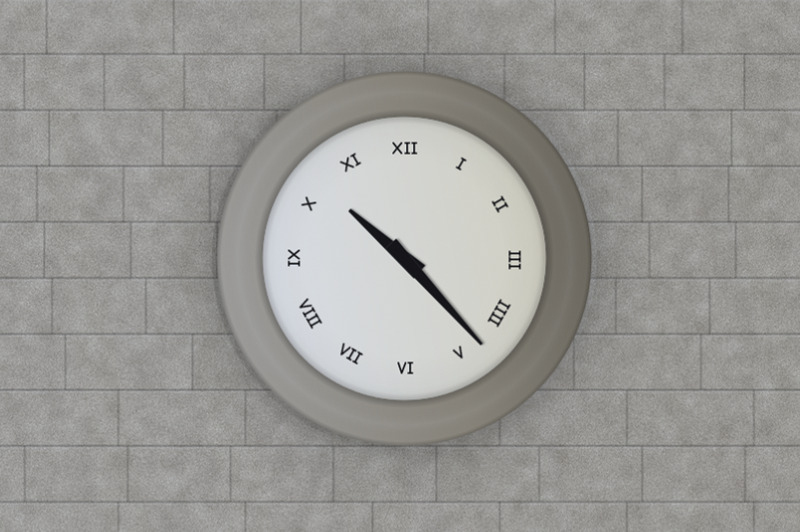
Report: {"hour": 10, "minute": 23}
